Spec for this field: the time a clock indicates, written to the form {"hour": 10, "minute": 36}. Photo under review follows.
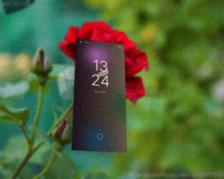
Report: {"hour": 13, "minute": 24}
